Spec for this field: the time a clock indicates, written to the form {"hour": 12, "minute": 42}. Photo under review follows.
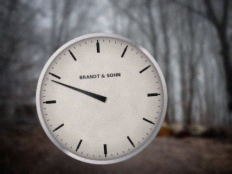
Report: {"hour": 9, "minute": 49}
